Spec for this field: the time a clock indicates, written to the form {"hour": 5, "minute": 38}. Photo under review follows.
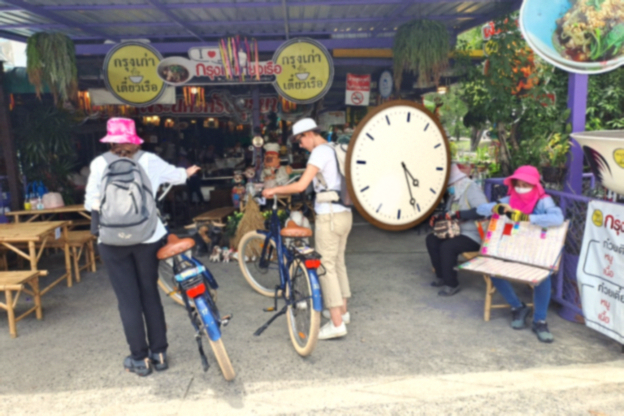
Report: {"hour": 4, "minute": 26}
